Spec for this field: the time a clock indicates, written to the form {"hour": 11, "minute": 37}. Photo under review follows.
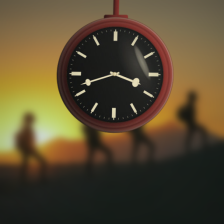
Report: {"hour": 3, "minute": 42}
